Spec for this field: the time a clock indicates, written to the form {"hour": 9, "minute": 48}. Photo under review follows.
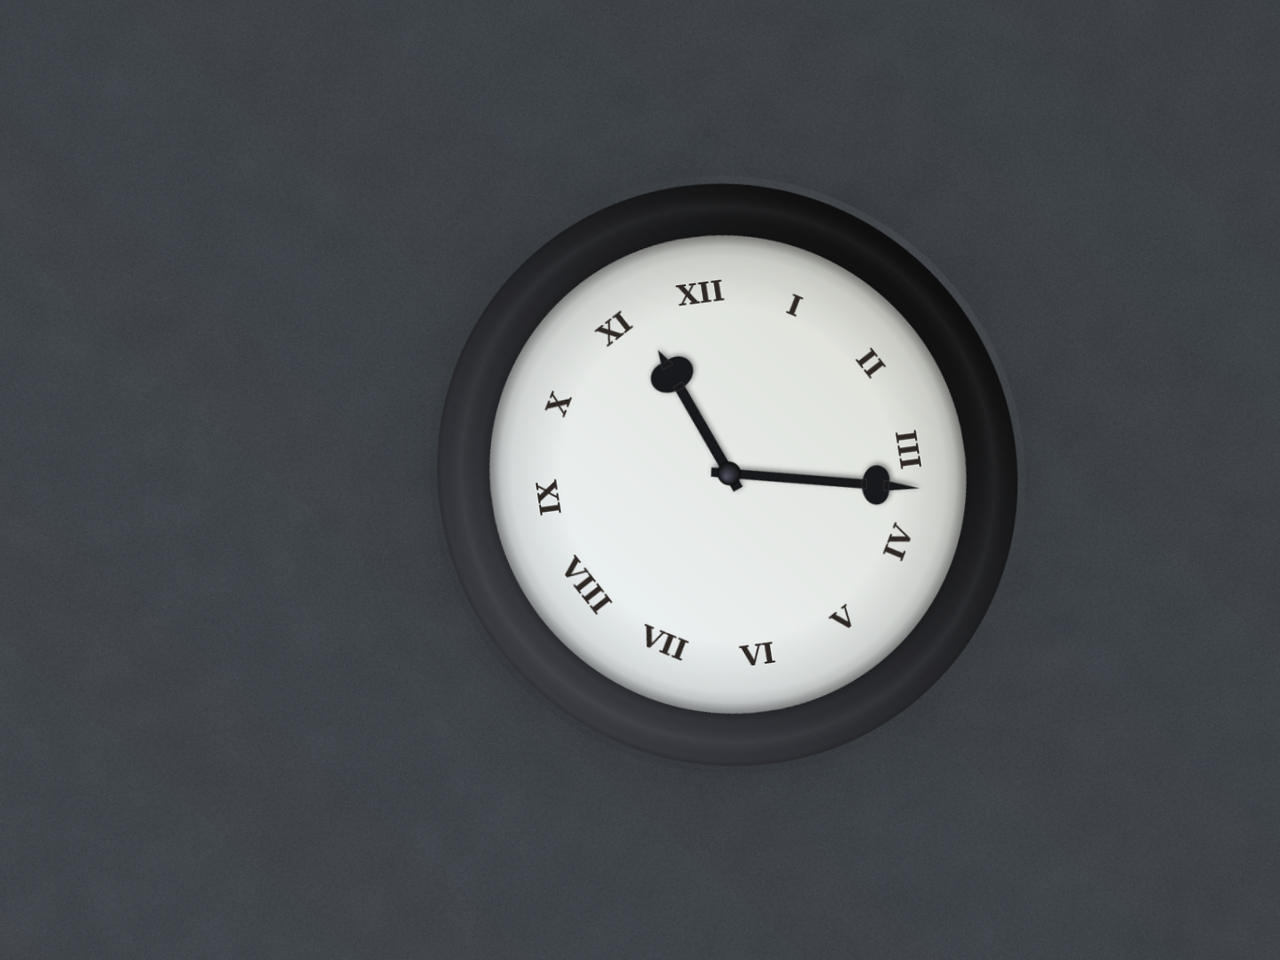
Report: {"hour": 11, "minute": 17}
